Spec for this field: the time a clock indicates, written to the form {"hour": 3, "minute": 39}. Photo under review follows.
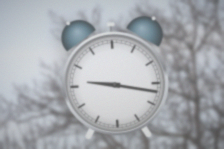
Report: {"hour": 9, "minute": 17}
